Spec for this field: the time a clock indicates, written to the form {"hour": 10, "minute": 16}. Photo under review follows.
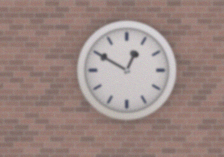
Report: {"hour": 12, "minute": 50}
